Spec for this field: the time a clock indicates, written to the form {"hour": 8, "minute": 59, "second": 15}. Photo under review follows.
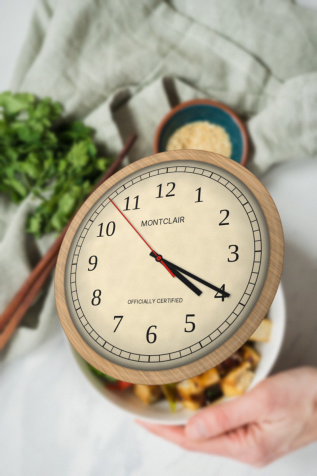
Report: {"hour": 4, "minute": 19, "second": 53}
